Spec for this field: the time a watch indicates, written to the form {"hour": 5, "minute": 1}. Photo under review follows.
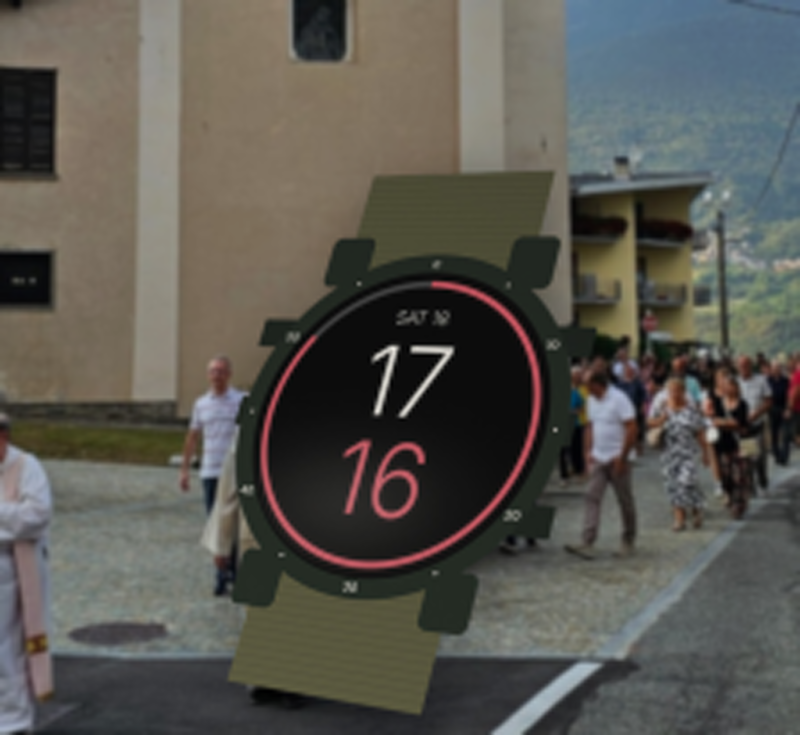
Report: {"hour": 17, "minute": 16}
